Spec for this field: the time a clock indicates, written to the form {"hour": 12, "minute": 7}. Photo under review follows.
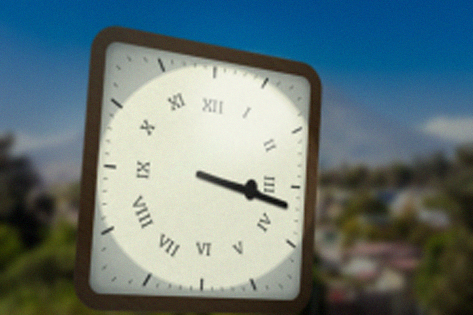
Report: {"hour": 3, "minute": 17}
